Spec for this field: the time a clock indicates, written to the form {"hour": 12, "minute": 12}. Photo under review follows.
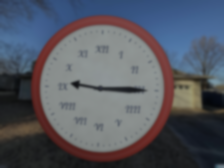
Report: {"hour": 9, "minute": 15}
